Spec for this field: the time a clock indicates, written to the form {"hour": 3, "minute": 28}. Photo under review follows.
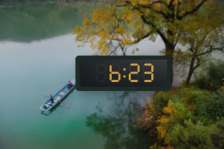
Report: {"hour": 6, "minute": 23}
